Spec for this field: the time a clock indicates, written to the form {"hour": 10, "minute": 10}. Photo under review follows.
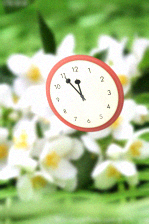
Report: {"hour": 11, "minute": 55}
